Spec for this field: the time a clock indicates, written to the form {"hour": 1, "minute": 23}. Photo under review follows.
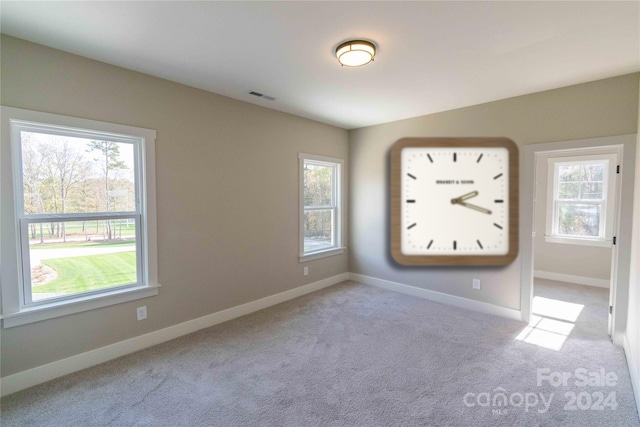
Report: {"hour": 2, "minute": 18}
